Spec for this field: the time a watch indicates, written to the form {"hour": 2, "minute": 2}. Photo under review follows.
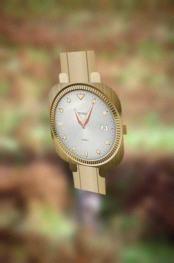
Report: {"hour": 11, "minute": 5}
